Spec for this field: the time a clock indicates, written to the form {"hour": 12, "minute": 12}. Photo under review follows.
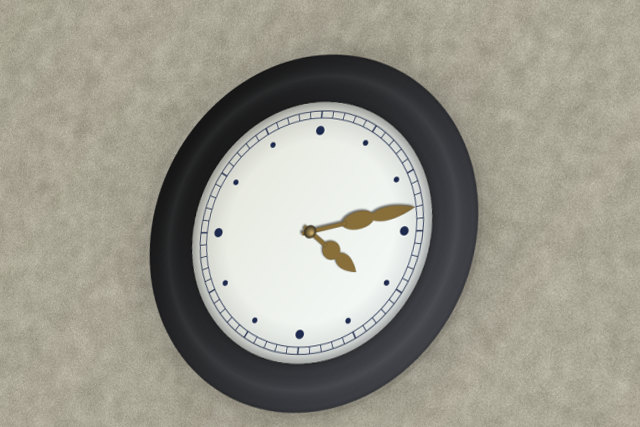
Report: {"hour": 4, "minute": 13}
